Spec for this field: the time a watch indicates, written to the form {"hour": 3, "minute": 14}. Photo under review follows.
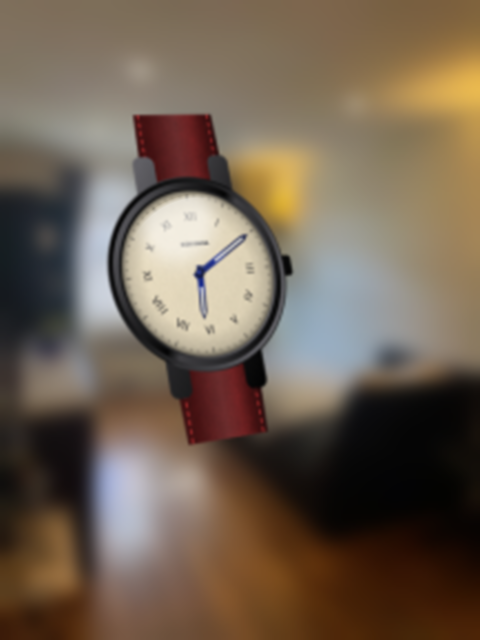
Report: {"hour": 6, "minute": 10}
